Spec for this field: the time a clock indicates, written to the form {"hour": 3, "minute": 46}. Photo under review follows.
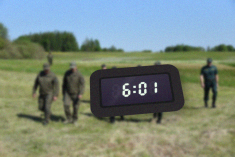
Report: {"hour": 6, "minute": 1}
